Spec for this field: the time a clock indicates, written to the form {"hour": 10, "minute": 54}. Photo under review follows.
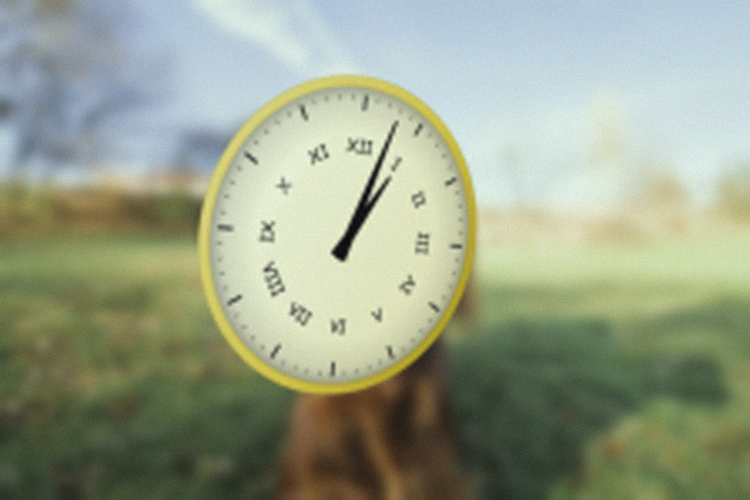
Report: {"hour": 1, "minute": 3}
